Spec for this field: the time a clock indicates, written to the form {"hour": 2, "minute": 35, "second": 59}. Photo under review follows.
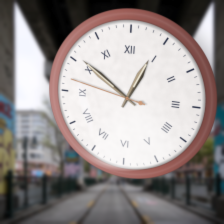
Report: {"hour": 12, "minute": 50, "second": 47}
